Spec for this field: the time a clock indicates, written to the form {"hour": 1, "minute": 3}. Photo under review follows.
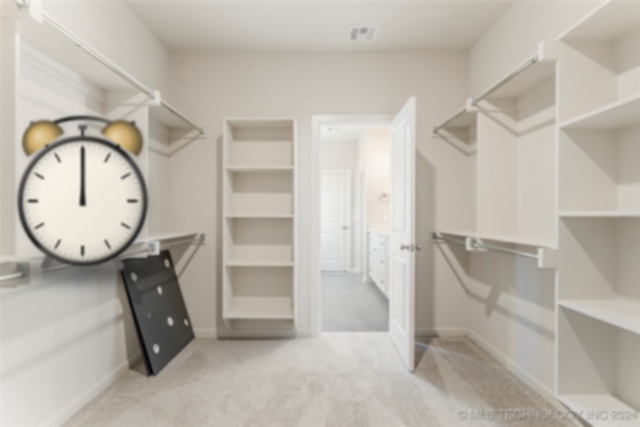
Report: {"hour": 12, "minute": 0}
